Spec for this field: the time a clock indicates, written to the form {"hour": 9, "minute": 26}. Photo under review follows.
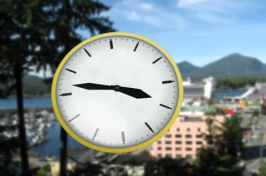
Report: {"hour": 3, "minute": 47}
